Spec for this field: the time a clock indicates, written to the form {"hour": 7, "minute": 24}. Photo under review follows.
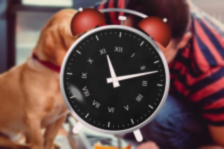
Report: {"hour": 11, "minute": 12}
